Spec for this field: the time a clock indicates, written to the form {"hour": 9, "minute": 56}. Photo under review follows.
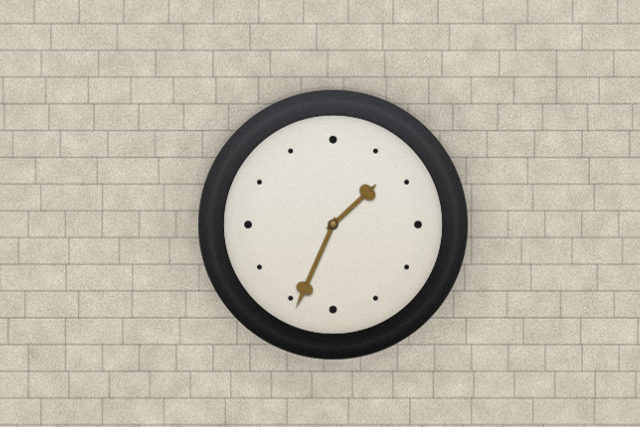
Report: {"hour": 1, "minute": 34}
